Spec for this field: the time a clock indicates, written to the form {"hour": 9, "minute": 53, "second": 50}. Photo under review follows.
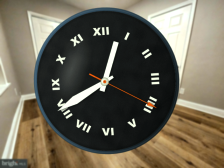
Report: {"hour": 12, "minute": 40, "second": 20}
